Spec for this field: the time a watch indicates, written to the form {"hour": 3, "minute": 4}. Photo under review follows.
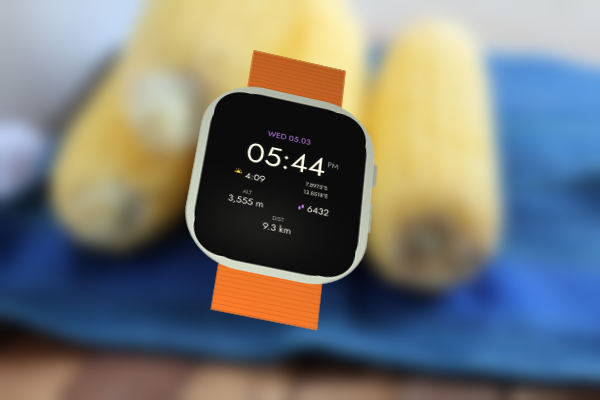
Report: {"hour": 5, "minute": 44}
